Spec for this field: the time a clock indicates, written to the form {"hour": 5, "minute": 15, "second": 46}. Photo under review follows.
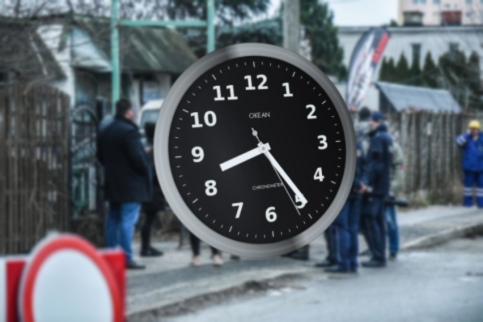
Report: {"hour": 8, "minute": 24, "second": 26}
